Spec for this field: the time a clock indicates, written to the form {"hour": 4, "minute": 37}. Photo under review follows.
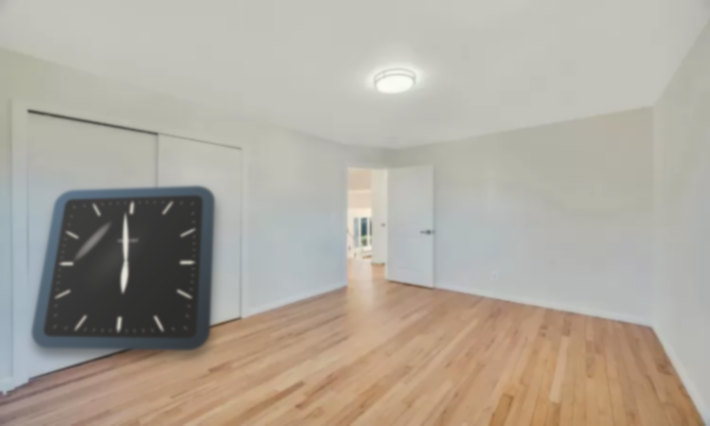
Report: {"hour": 5, "minute": 59}
